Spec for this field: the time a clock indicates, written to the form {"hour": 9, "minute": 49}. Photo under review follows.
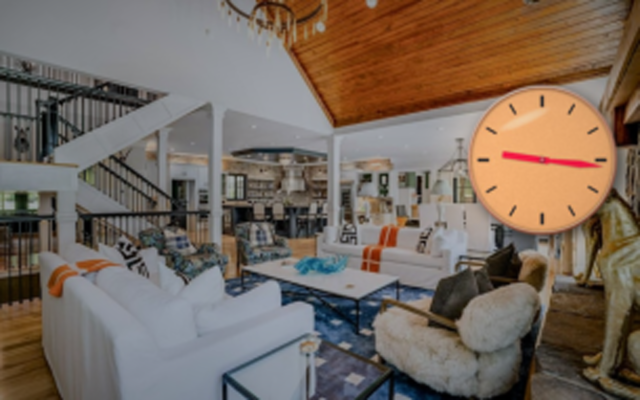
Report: {"hour": 9, "minute": 16}
